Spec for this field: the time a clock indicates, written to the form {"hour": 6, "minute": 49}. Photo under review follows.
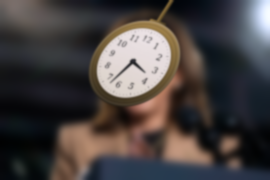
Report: {"hour": 3, "minute": 33}
